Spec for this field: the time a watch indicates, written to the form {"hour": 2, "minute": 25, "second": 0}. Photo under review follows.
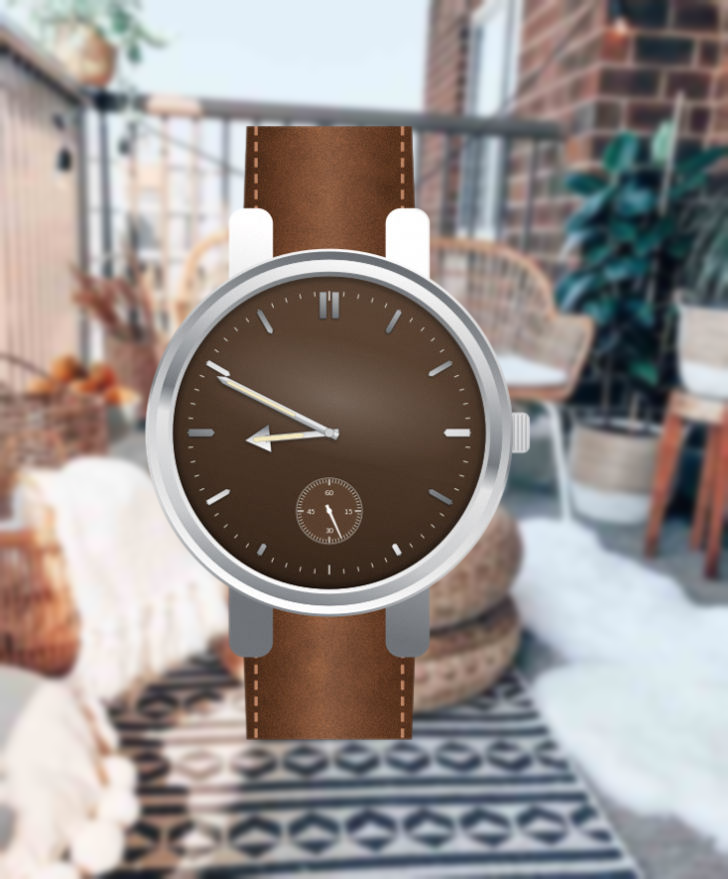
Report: {"hour": 8, "minute": 49, "second": 26}
